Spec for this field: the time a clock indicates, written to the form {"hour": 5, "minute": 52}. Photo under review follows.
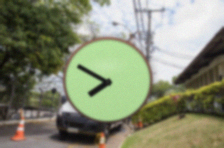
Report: {"hour": 7, "minute": 50}
